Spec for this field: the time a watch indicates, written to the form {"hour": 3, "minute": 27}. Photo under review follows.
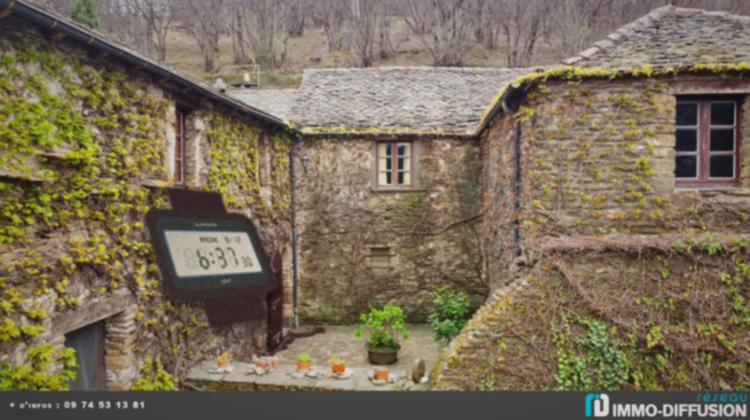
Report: {"hour": 6, "minute": 37}
